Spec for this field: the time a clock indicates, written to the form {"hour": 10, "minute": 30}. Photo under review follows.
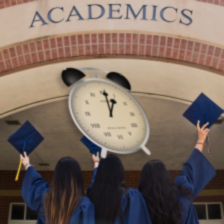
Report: {"hour": 1, "minute": 1}
